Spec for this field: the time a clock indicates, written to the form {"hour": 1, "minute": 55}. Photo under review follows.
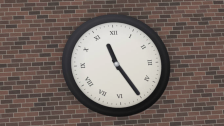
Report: {"hour": 11, "minute": 25}
